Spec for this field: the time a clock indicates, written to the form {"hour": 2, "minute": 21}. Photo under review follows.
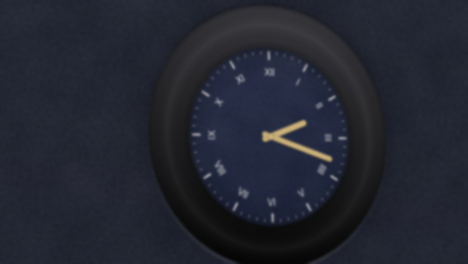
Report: {"hour": 2, "minute": 18}
